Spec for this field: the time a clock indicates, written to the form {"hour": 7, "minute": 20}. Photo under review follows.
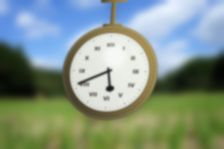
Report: {"hour": 5, "minute": 41}
